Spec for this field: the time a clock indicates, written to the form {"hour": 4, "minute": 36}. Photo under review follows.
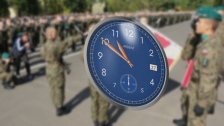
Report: {"hour": 10, "minute": 50}
